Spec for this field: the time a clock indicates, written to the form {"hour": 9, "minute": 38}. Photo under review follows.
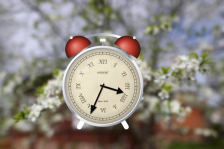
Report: {"hour": 3, "minute": 34}
